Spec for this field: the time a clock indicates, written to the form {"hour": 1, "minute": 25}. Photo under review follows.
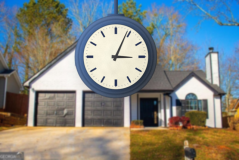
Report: {"hour": 3, "minute": 4}
